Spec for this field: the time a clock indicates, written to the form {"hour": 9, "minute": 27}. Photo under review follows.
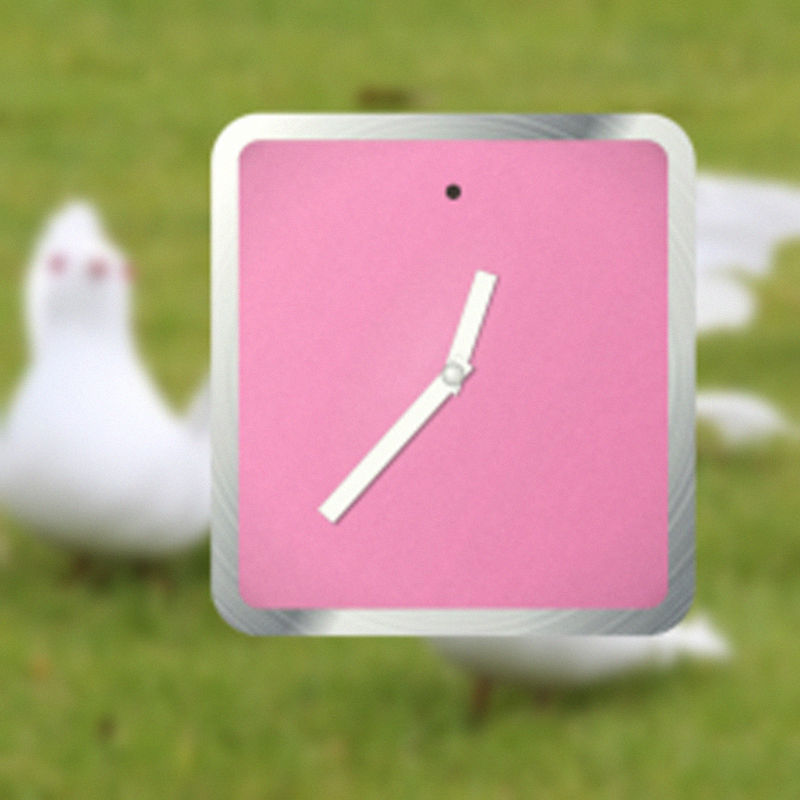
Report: {"hour": 12, "minute": 37}
